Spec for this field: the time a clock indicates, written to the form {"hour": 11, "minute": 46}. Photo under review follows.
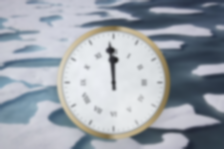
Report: {"hour": 11, "minute": 59}
